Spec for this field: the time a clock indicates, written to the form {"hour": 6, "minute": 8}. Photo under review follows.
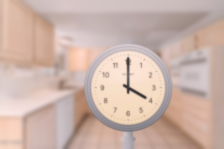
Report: {"hour": 4, "minute": 0}
